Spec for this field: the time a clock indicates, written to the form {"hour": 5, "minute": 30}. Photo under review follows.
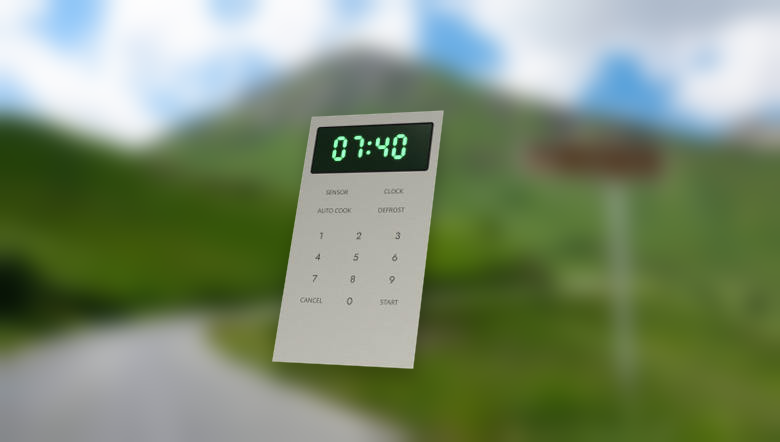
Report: {"hour": 7, "minute": 40}
